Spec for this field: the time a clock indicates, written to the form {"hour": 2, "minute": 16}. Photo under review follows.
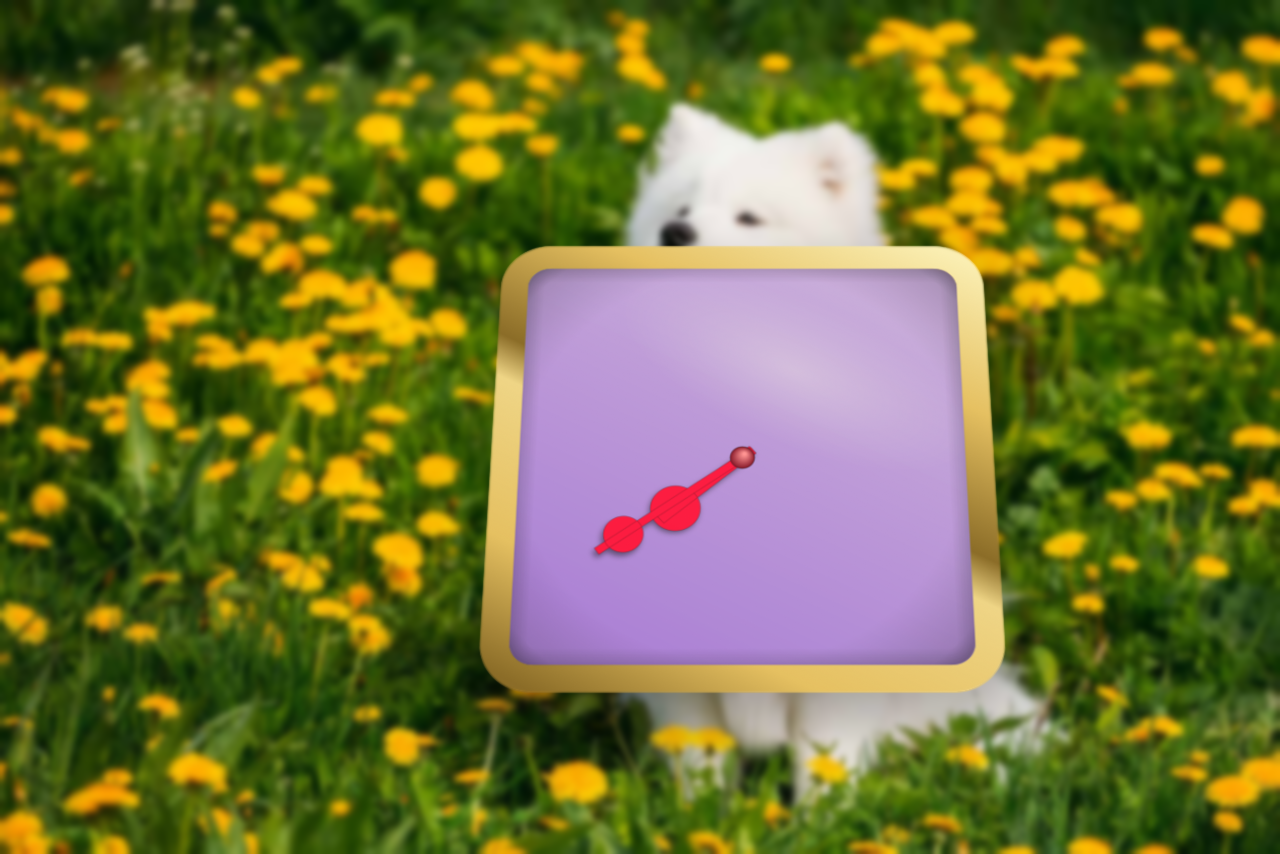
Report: {"hour": 7, "minute": 39}
